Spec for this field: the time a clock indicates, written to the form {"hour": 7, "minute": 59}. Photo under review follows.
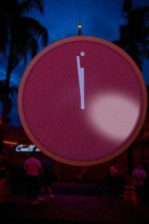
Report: {"hour": 11, "minute": 59}
